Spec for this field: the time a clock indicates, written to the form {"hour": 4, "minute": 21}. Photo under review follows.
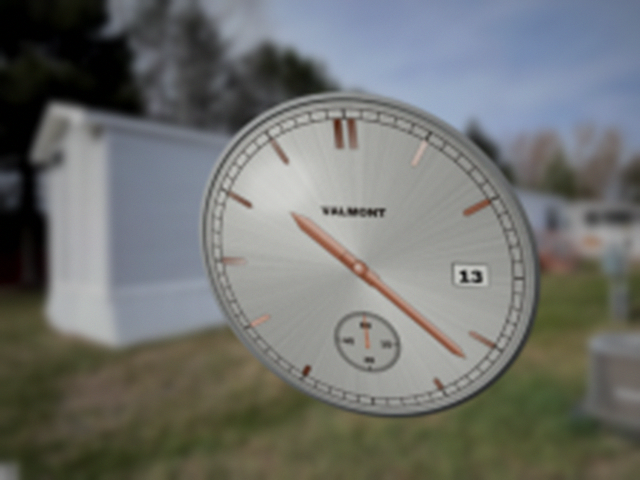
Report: {"hour": 10, "minute": 22}
